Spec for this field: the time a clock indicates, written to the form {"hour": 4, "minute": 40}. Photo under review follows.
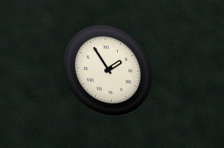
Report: {"hour": 1, "minute": 55}
